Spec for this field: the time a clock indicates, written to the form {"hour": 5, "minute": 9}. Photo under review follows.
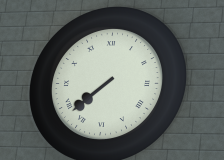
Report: {"hour": 7, "minute": 38}
